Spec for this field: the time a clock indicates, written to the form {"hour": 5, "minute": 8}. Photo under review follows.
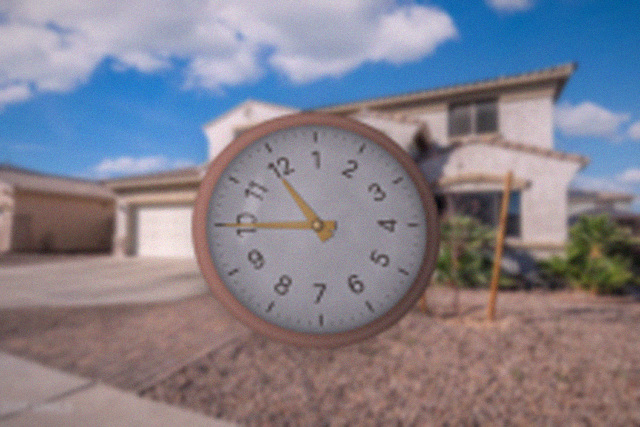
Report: {"hour": 11, "minute": 50}
